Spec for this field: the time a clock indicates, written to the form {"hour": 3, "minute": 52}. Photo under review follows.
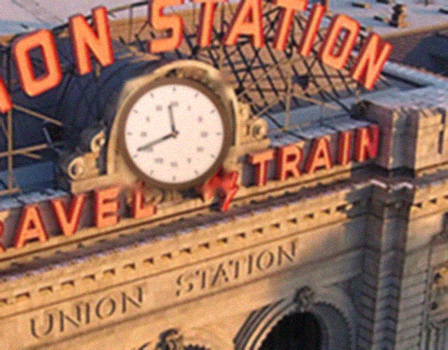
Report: {"hour": 11, "minute": 41}
